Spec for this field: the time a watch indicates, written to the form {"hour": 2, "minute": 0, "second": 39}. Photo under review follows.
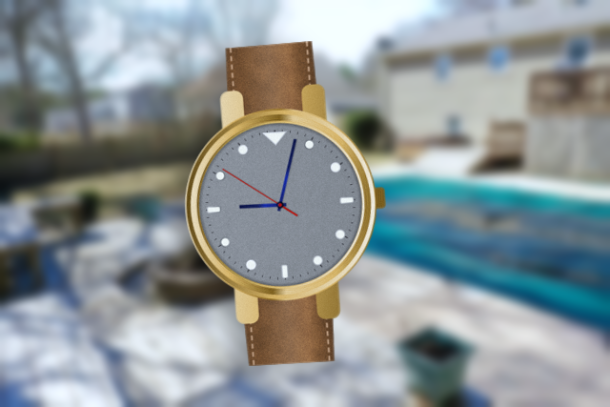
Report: {"hour": 9, "minute": 2, "second": 51}
